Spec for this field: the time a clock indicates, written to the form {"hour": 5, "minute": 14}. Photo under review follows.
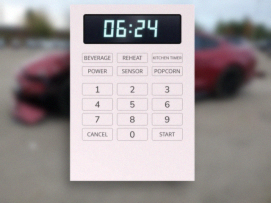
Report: {"hour": 6, "minute": 24}
